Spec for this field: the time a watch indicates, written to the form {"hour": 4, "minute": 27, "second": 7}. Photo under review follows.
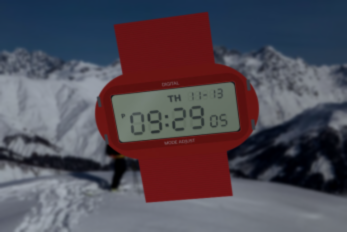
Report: {"hour": 9, "minute": 29, "second": 5}
